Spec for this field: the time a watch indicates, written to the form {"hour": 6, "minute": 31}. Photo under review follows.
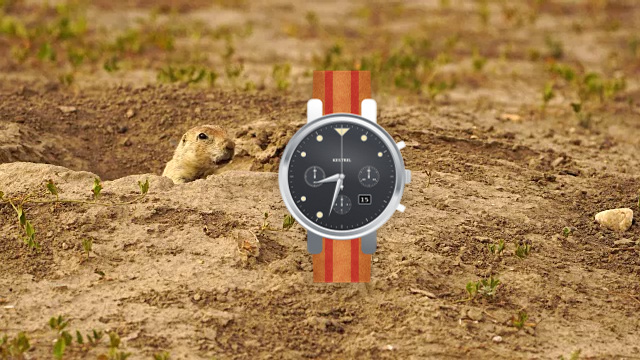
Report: {"hour": 8, "minute": 33}
